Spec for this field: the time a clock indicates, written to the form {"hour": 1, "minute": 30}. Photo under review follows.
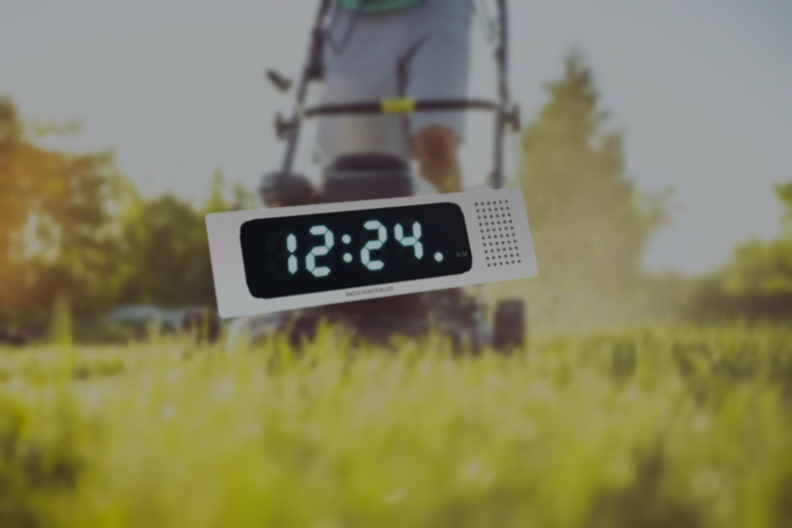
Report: {"hour": 12, "minute": 24}
